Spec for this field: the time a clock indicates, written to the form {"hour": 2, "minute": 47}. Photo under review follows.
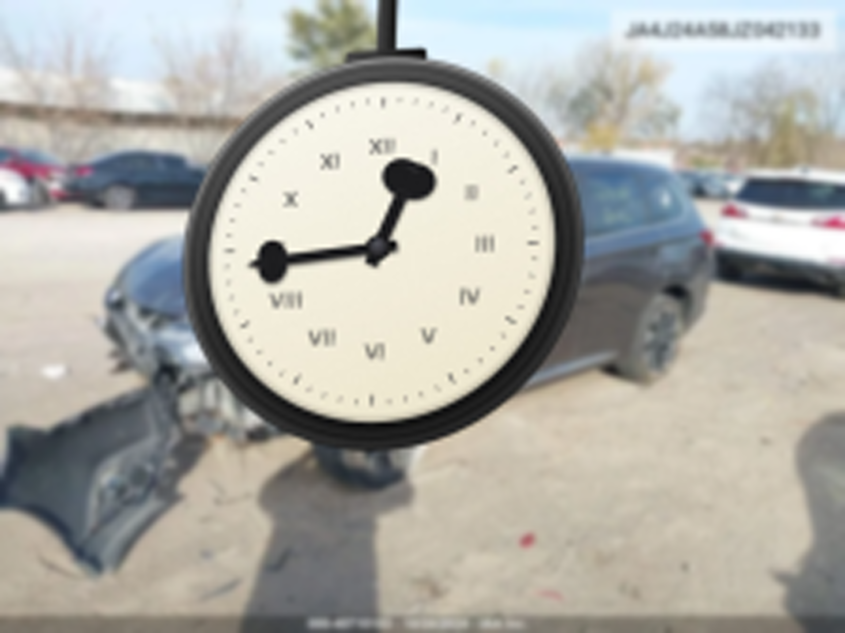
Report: {"hour": 12, "minute": 44}
